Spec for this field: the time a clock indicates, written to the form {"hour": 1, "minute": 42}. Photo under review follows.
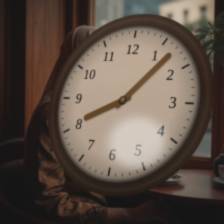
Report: {"hour": 8, "minute": 7}
